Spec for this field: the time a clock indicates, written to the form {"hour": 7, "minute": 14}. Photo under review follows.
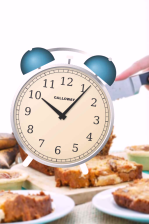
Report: {"hour": 10, "minute": 6}
